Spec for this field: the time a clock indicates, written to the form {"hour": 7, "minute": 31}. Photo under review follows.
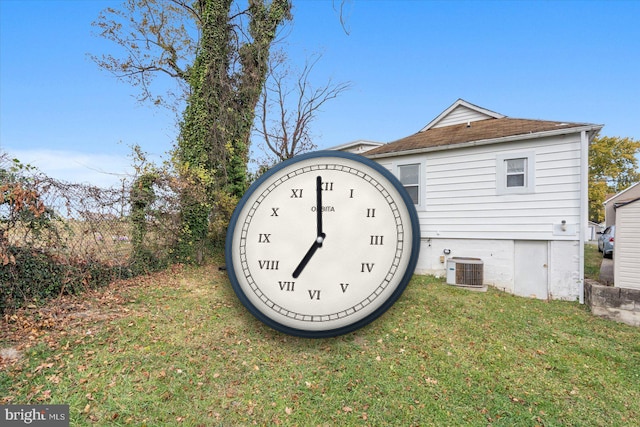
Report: {"hour": 6, "minute": 59}
